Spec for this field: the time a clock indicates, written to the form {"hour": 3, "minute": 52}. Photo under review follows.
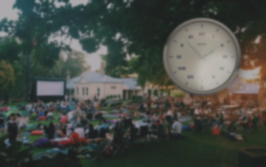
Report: {"hour": 1, "minute": 53}
